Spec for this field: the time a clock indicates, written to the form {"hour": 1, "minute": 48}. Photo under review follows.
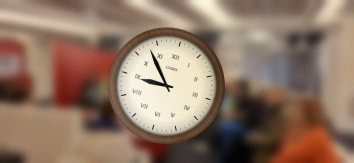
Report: {"hour": 8, "minute": 53}
